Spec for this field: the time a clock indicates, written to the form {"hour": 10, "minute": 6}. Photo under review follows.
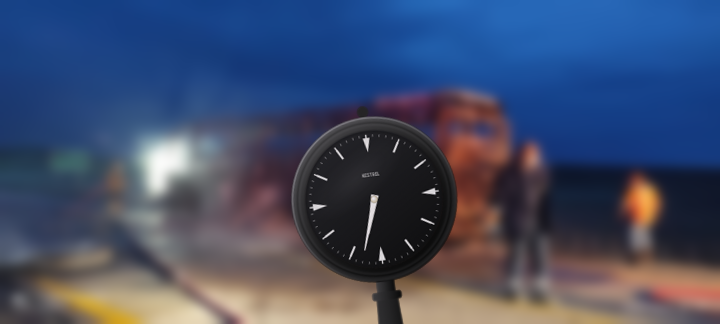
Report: {"hour": 6, "minute": 33}
